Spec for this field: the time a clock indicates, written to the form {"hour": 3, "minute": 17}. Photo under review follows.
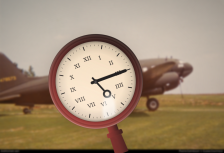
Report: {"hour": 5, "minute": 15}
